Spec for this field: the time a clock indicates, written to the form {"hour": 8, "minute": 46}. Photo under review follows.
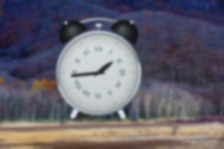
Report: {"hour": 1, "minute": 44}
